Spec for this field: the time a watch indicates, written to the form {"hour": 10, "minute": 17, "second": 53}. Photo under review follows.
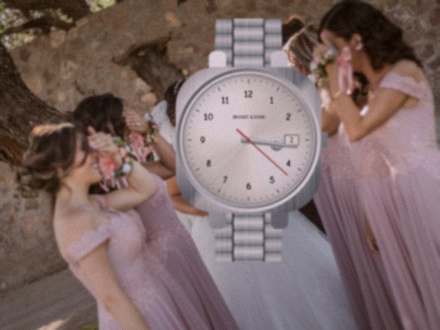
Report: {"hour": 3, "minute": 16, "second": 22}
